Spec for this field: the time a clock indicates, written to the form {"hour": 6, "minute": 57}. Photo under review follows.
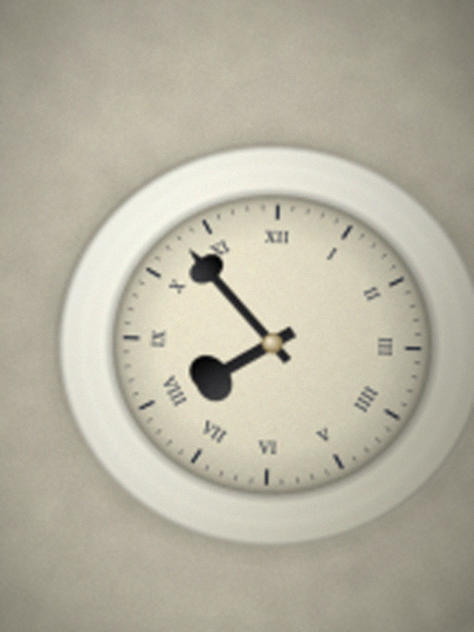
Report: {"hour": 7, "minute": 53}
